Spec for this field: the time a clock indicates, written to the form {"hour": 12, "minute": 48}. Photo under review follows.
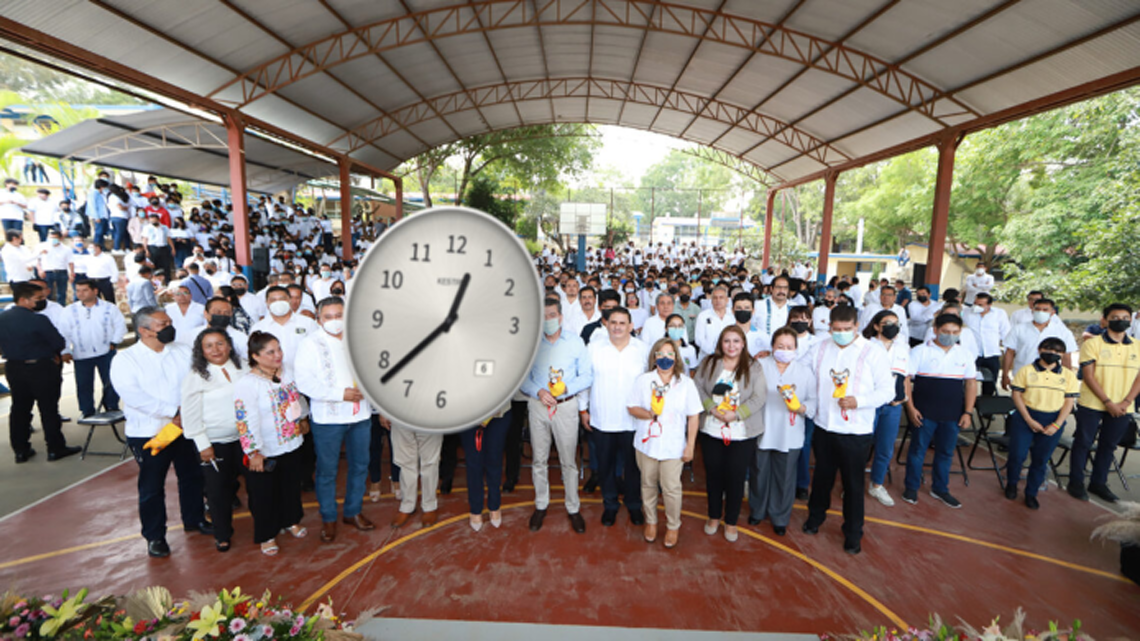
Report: {"hour": 12, "minute": 38}
